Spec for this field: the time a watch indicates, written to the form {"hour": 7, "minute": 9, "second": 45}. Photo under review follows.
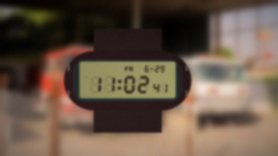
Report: {"hour": 11, "minute": 2, "second": 41}
